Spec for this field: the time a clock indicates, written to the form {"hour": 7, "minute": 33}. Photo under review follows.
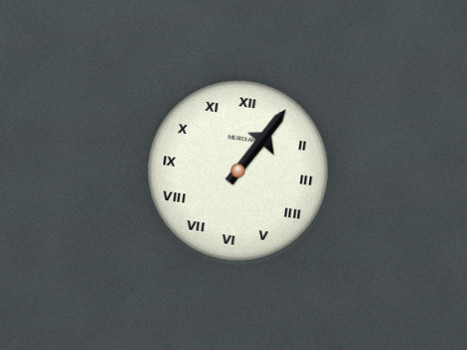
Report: {"hour": 1, "minute": 5}
